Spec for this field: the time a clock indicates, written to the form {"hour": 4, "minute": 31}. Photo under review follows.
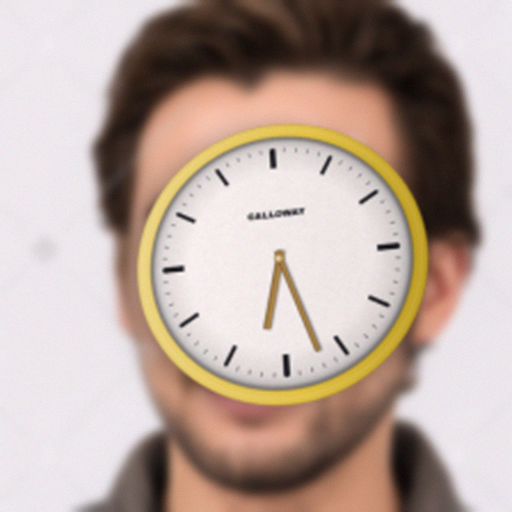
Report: {"hour": 6, "minute": 27}
